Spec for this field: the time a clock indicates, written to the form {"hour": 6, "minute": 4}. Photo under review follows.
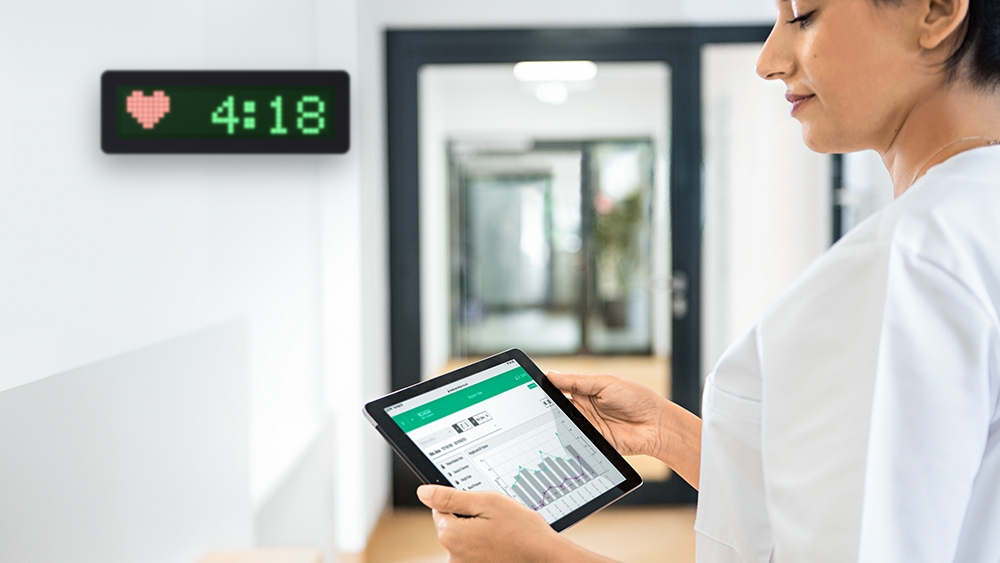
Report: {"hour": 4, "minute": 18}
